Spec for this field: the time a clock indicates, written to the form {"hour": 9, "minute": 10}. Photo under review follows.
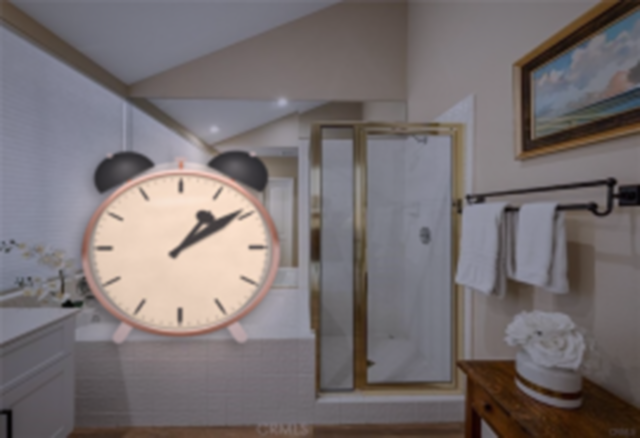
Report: {"hour": 1, "minute": 9}
